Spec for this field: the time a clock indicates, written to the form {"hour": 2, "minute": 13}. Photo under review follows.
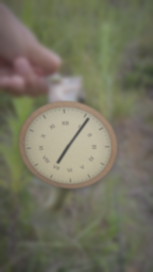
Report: {"hour": 7, "minute": 6}
